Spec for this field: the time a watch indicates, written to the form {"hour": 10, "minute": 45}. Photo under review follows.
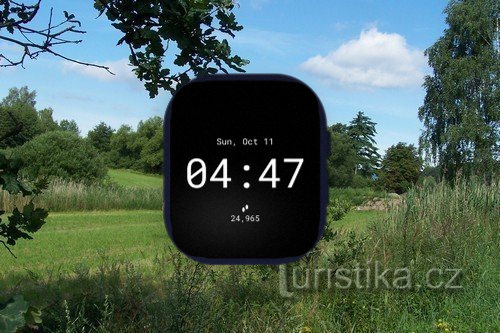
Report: {"hour": 4, "minute": 47}
